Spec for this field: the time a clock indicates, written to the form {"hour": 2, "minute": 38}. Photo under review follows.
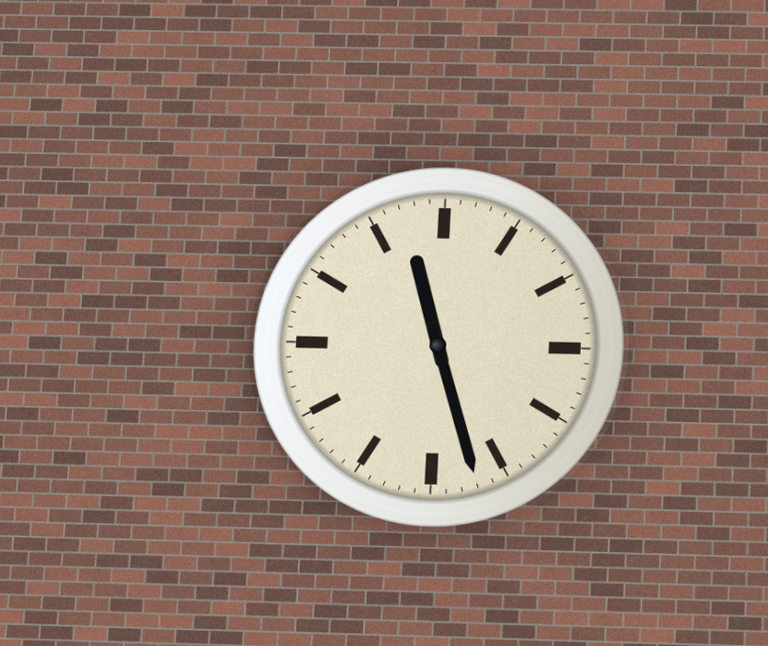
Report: {"hour": 11, "minute": 27}
